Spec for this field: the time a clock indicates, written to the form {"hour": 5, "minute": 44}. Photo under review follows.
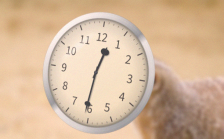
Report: {"hour": 12, "minute": 31}
